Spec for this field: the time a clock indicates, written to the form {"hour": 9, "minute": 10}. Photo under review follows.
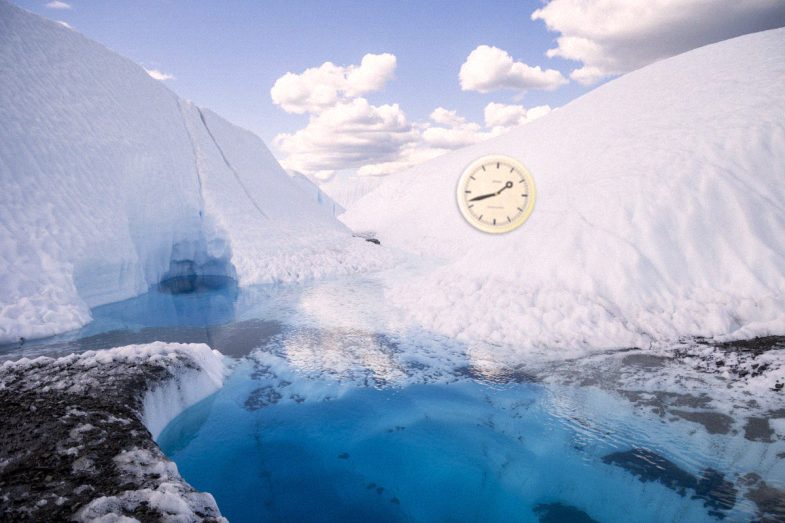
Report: {"hour": 1, "minute": 42}
